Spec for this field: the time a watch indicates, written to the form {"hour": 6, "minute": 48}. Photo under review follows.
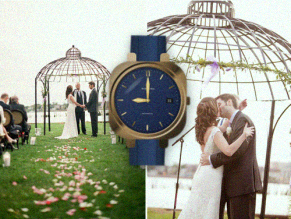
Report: {"hour": 9, "minute": 0}
